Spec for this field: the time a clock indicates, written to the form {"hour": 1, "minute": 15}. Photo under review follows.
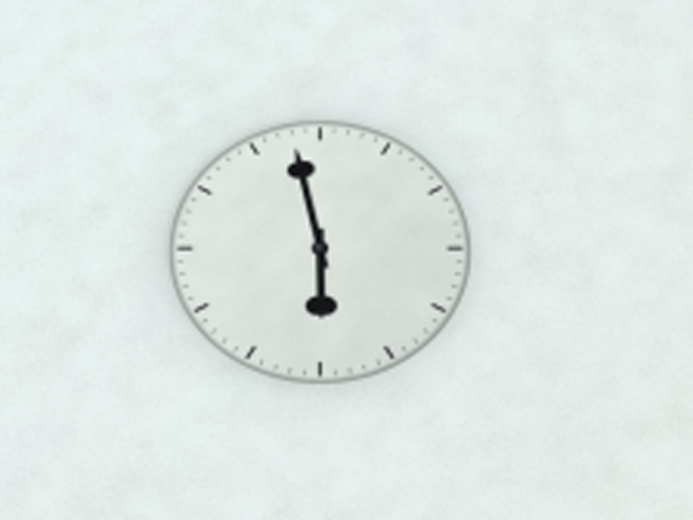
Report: {"hour": 5, "minute": 58}
